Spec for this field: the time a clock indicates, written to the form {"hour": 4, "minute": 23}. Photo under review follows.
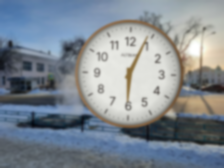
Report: {"hour": 6, "minute": 4}
